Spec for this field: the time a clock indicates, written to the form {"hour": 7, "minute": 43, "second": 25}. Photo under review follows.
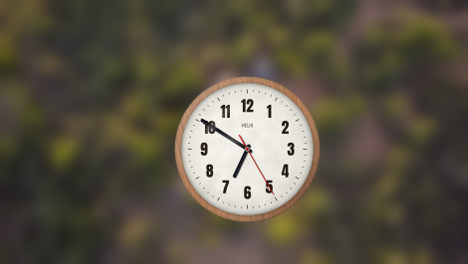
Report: {"hour": 6, "minute": 50, "second": 25}
